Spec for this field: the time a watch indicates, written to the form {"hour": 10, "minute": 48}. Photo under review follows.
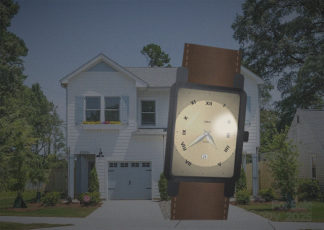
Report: {"hour": 4, "minute": 39}
